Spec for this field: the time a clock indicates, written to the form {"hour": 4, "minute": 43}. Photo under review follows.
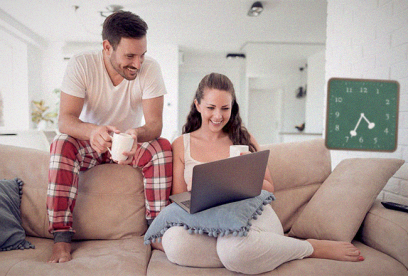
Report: {"hour": 4, "minute": 34}
